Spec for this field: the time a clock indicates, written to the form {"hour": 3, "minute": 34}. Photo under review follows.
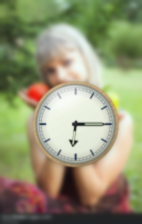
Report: {"hour": 6, "minute": 15}
